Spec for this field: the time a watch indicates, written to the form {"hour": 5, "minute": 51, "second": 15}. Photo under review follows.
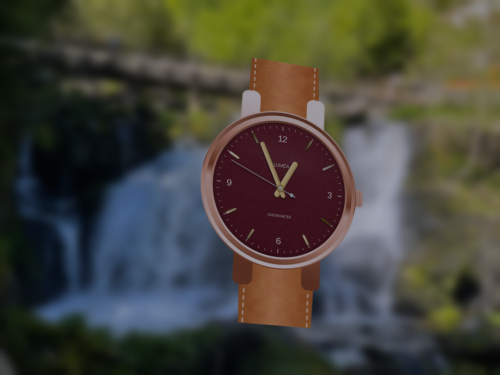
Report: {"hour": 12, "minute": 55, "second": 49}
